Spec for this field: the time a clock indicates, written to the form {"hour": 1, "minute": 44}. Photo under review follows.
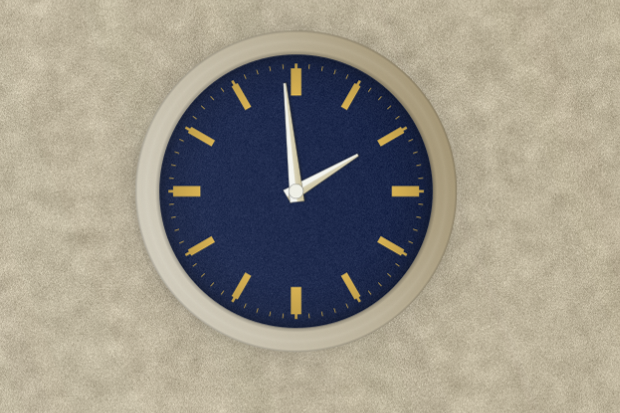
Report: {"hour": 1, "minute": 59}
